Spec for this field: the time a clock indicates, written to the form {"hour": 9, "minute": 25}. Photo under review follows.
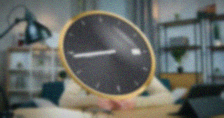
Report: {"hour": 8, "minute": 44}
